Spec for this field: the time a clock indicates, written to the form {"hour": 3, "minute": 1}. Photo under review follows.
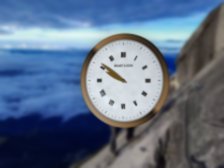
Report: {"hour": 9, "minute": 51}
